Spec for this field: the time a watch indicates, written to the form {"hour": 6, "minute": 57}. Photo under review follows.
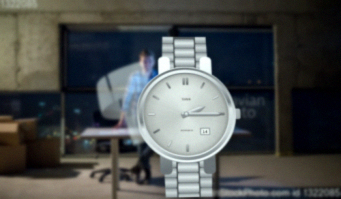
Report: {"hour": 2, "minute": 15}
